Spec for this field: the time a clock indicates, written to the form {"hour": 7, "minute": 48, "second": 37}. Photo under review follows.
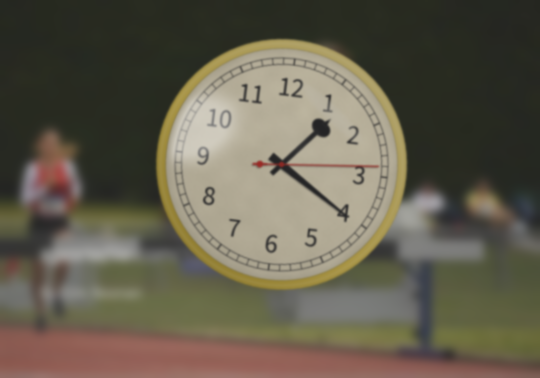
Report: {"hour": 1, "minute": 20, "second": 14}
